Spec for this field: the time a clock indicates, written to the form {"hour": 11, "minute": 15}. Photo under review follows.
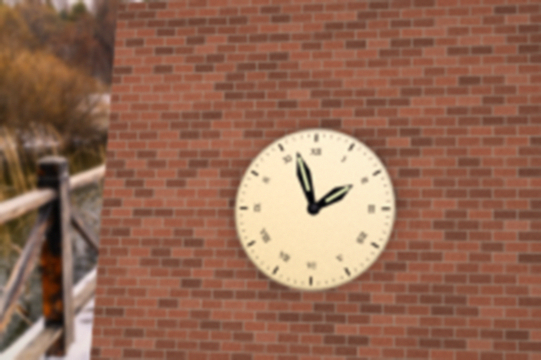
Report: {"hour": 1, "minute": 57}
